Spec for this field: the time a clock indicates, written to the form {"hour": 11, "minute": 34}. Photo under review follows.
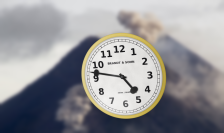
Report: {"hour": 4, "minute": 47}
